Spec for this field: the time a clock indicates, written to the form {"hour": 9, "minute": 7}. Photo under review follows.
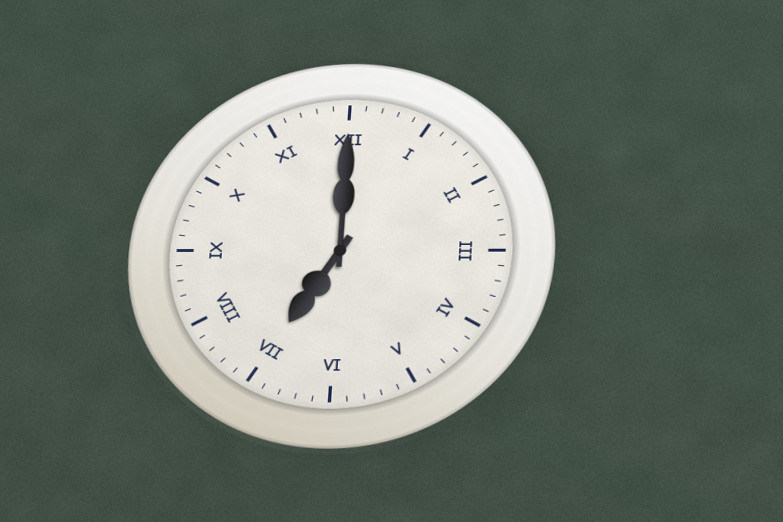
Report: {"hour": 7, "minute": 0}
